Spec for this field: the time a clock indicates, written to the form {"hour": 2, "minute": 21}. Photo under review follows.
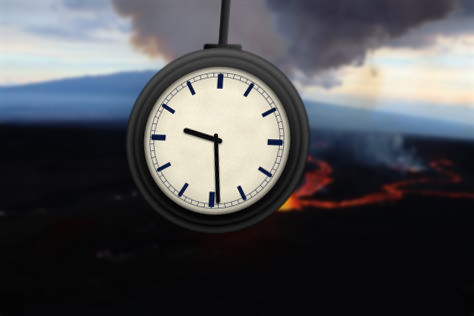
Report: {"hour": 9, "minute": 29}
